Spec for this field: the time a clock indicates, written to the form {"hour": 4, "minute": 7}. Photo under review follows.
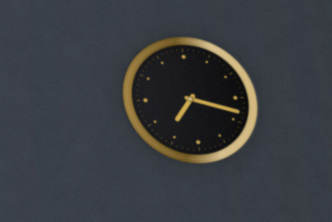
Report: {"hour": 7, "minute": 18}
